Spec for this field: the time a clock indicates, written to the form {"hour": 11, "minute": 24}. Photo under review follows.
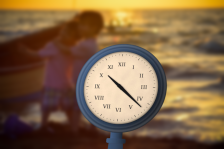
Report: {"hour": 10, "minute": 22}
